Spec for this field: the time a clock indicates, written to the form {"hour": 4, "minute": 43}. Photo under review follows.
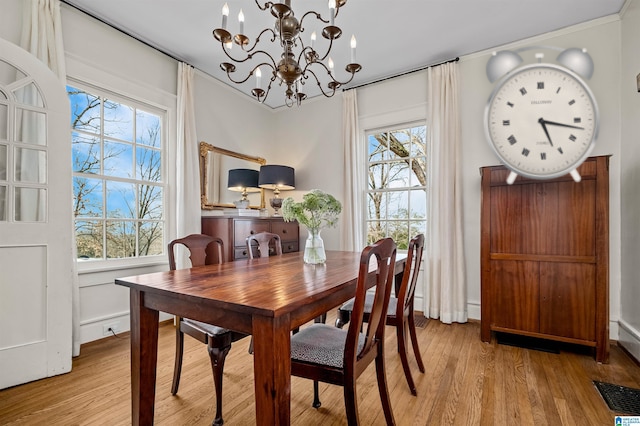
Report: {"hour": 5, "minute": 17}
